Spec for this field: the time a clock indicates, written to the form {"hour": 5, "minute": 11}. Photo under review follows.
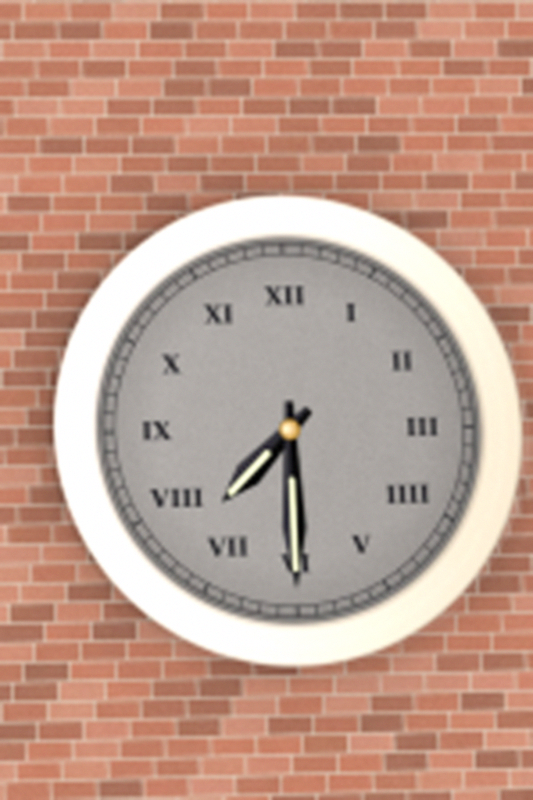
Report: {"hour": 7, "minute": 30}
